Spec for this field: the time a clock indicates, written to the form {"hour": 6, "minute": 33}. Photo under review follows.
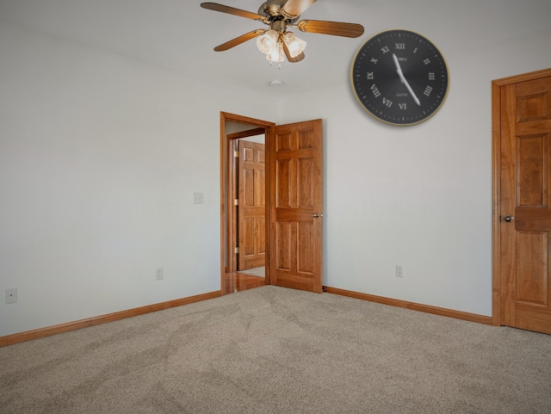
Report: {"hour": 11, "minute": 25}
